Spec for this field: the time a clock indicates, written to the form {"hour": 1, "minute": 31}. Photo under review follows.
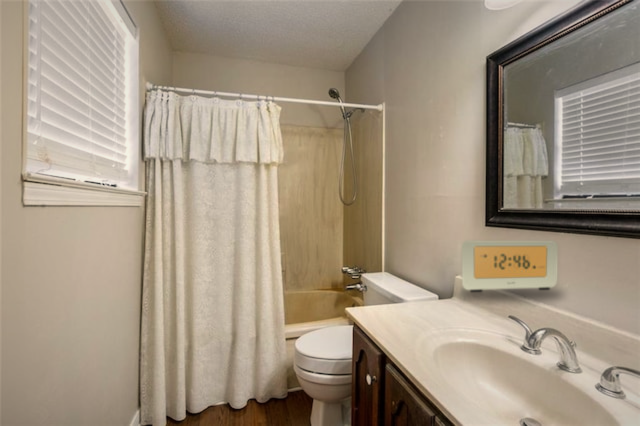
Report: {"hour": 12, "minute": 46}
